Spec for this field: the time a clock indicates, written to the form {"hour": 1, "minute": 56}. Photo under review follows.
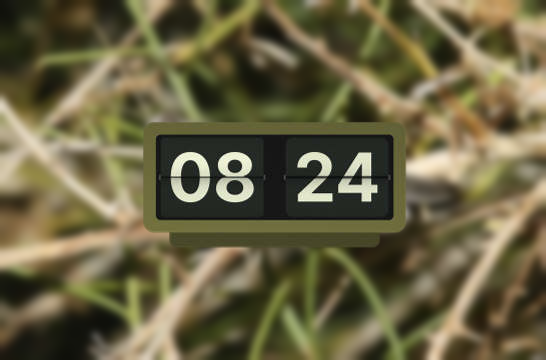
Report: {"hour": 8, "minute": 24}
